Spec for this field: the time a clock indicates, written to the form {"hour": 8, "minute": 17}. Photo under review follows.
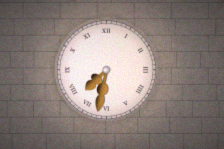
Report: {"hour": 7, "minute": 32}
